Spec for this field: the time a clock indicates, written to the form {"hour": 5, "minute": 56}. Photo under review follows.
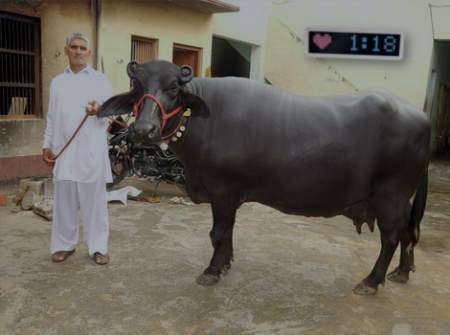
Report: {"hour": 1, "minute": 18}
